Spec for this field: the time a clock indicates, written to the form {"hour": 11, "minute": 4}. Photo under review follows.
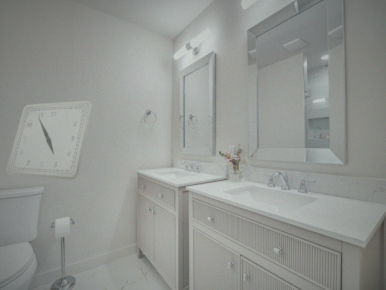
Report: {"hour": 4, "minute": 54}
